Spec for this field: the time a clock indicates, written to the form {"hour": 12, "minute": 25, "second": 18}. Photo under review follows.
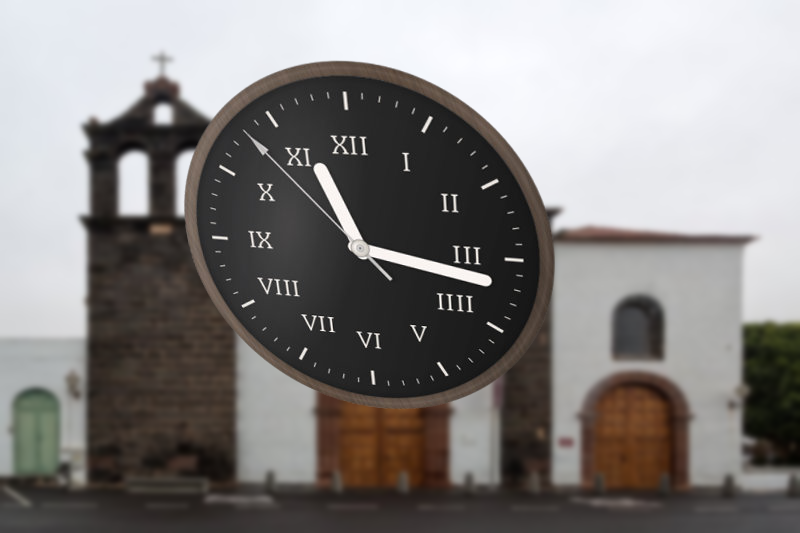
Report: {"hour": 11, "minute": 16, "second": 53}
